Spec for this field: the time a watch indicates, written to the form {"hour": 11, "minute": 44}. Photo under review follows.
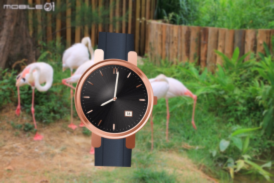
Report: {"hour": 8, "minute": 1}
